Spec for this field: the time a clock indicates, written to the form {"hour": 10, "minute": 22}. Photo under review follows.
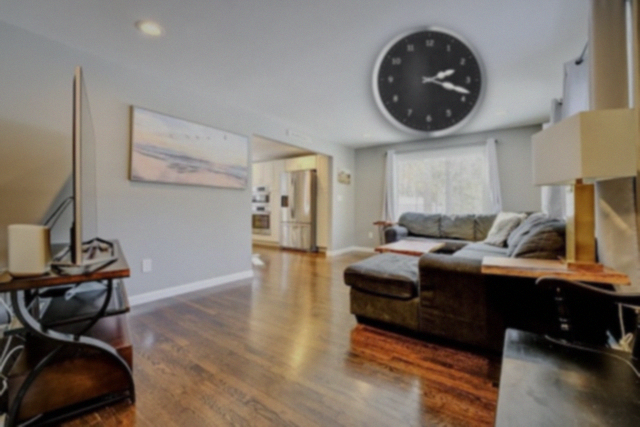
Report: {"hour": 2, "minute": 18}
